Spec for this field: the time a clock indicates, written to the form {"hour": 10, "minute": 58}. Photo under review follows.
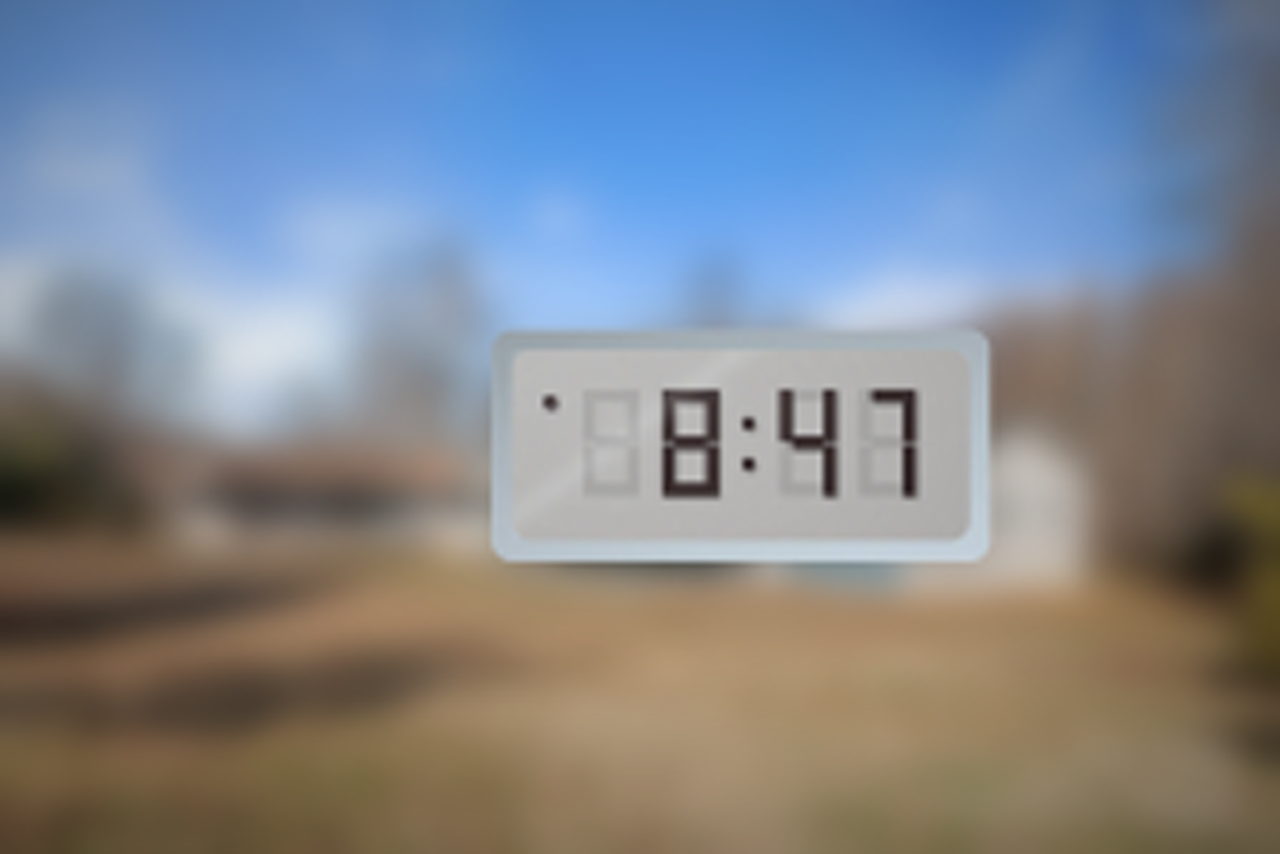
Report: {"hour": 8, "minute": 47}
